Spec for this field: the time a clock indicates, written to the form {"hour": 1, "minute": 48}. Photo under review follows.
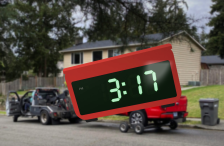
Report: {"hour": 3, "minute": 17}
